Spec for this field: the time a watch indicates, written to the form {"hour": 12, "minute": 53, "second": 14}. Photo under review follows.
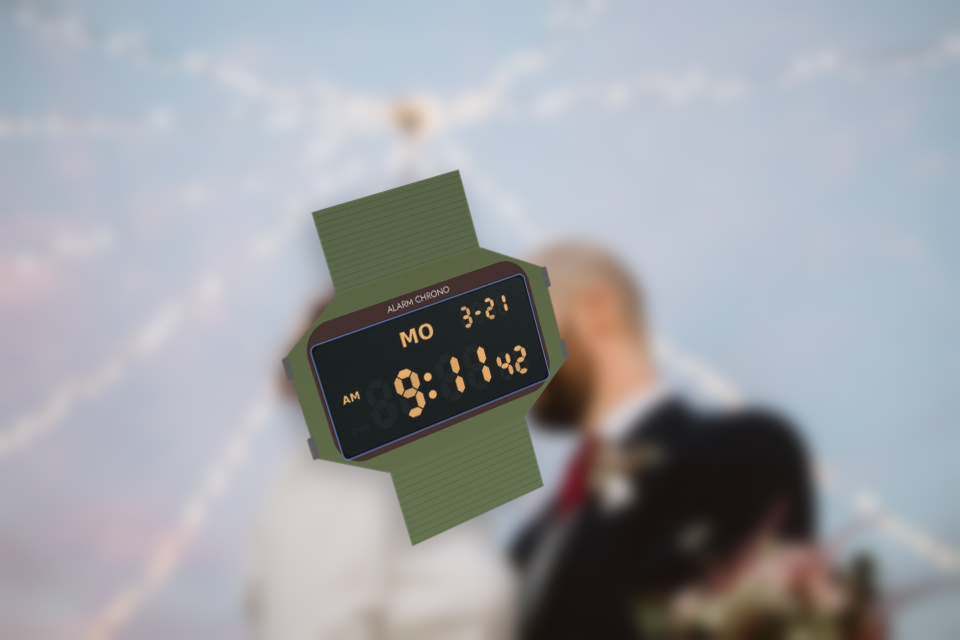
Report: {"hour": 9, "minute": 11, "second": 42}
